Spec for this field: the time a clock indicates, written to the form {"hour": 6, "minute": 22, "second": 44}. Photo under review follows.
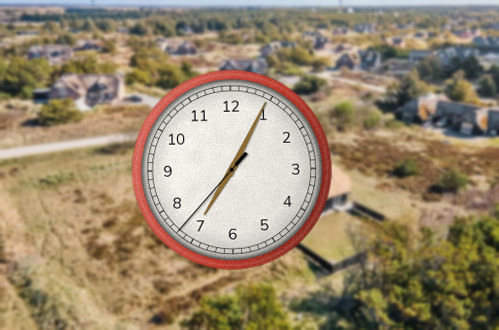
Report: {"hour": 7, "minute": 4, "second": 37}
